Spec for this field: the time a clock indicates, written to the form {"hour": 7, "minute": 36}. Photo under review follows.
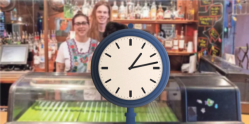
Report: {"hour": 1, "minute": 13}
